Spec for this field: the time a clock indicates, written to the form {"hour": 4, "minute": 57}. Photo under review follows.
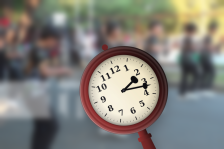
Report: {"hour": 2, "minute": 17}
